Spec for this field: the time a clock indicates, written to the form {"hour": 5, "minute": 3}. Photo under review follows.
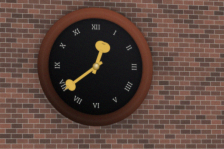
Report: {"hour": 12, "minute": 39}
